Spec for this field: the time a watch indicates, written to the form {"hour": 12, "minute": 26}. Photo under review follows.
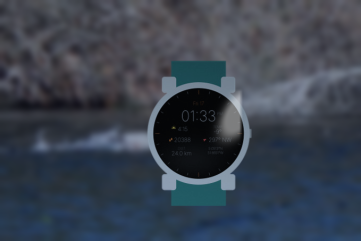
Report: {"hour": 1, "minute": 33}
